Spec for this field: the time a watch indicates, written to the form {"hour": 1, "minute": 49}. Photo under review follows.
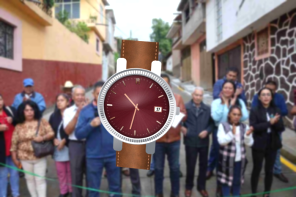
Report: {"hour": 10, "minute": 32}
